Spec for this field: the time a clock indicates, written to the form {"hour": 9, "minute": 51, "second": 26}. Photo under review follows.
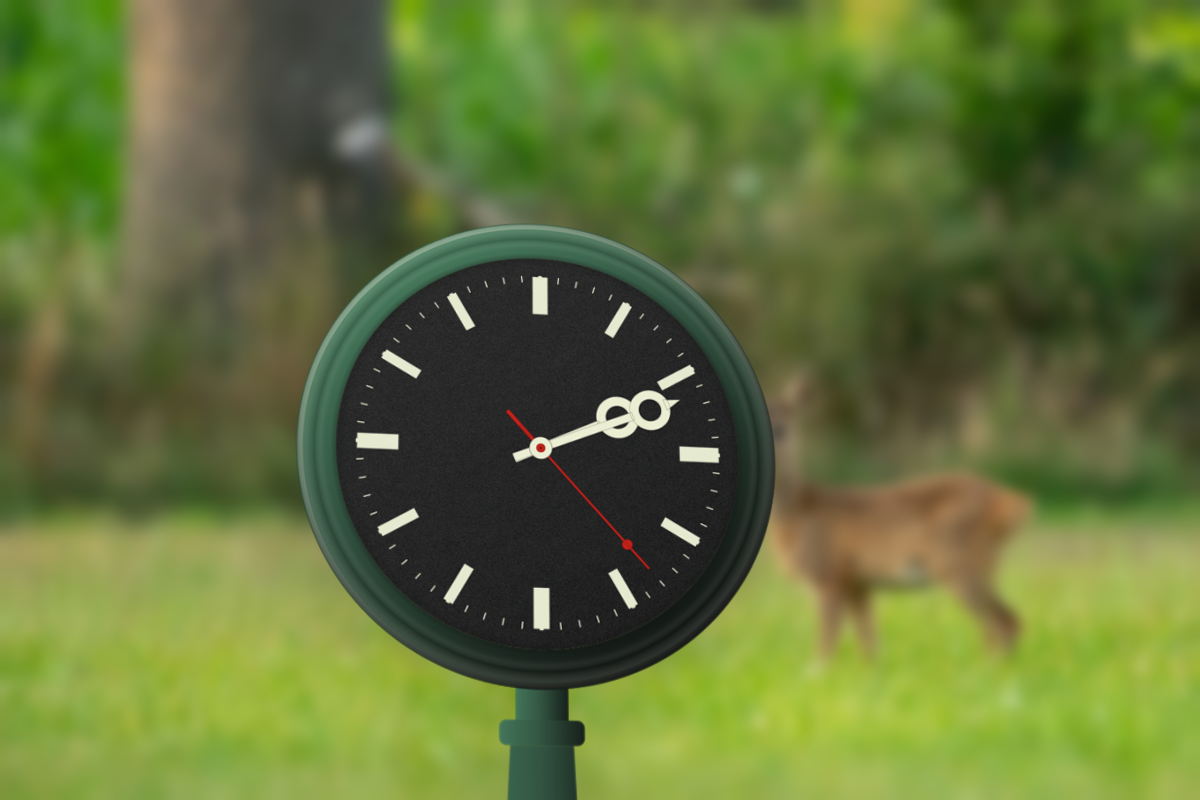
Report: {"hour": 2, "minute": 11, "second": 23}
